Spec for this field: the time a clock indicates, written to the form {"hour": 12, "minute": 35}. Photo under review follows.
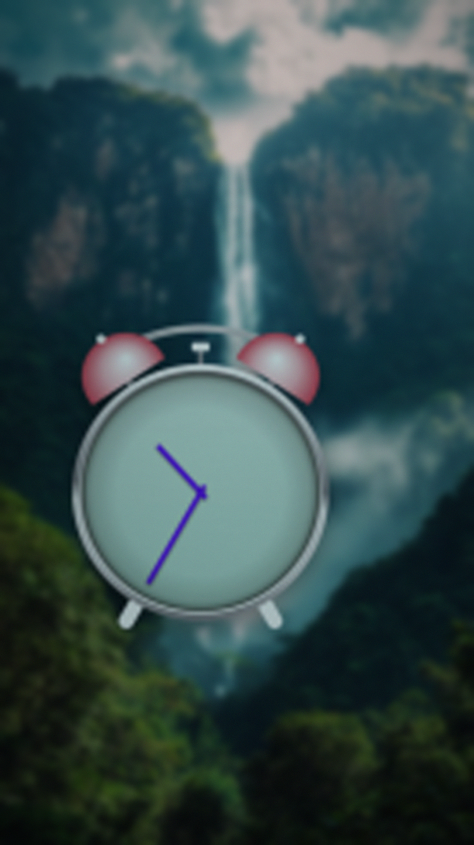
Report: {"hour": 10, "minute": 35}
